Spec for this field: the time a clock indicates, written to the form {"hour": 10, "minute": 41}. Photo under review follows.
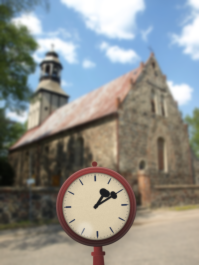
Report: {"hour": 1, "minute": 10}
